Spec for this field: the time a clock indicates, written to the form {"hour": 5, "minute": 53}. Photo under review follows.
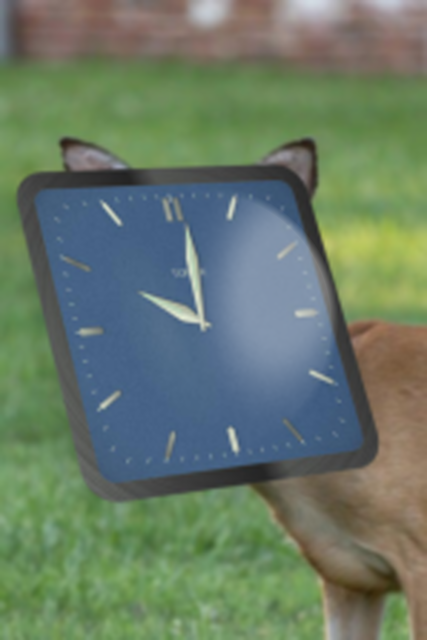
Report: {"hour": 10, "minute": 1}
